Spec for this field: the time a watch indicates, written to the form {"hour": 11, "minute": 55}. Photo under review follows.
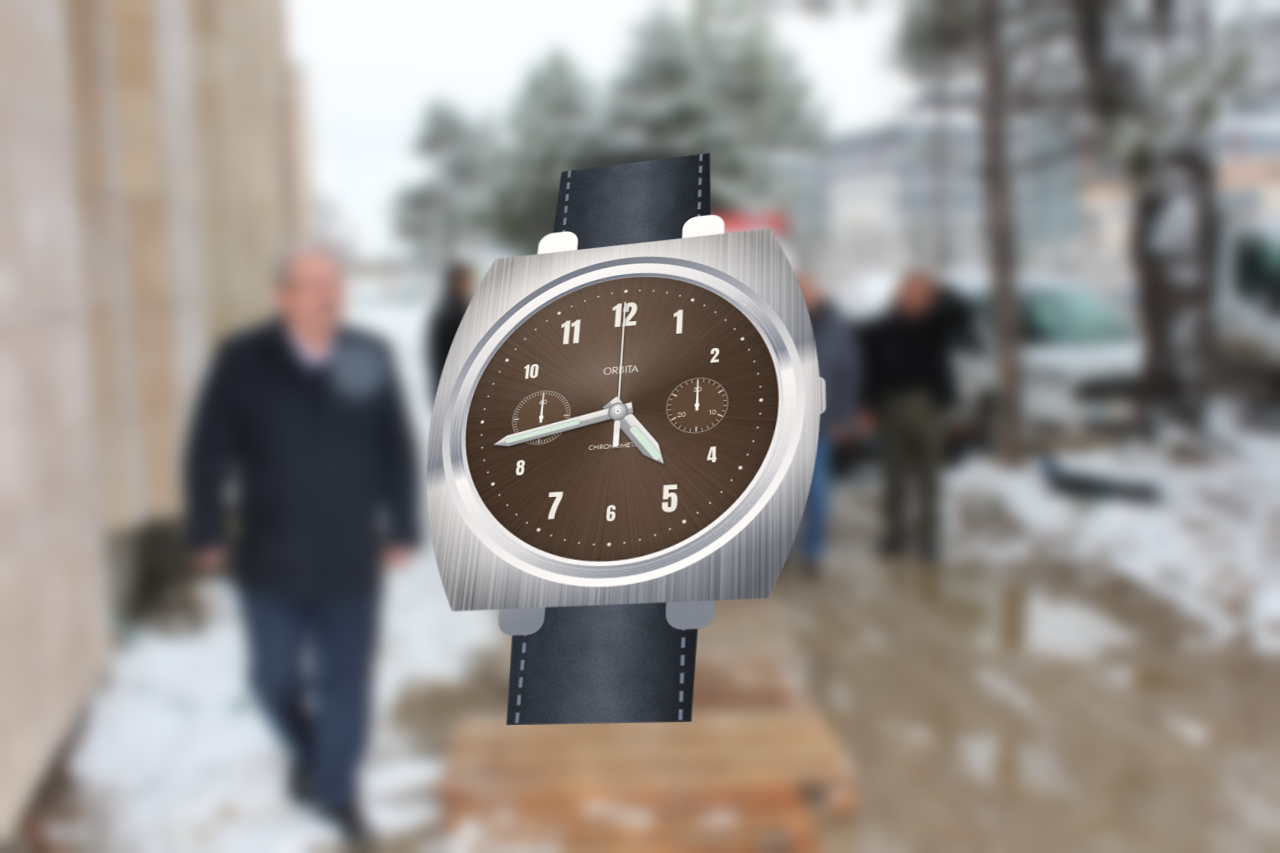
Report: {"hour": 4, "minute": 43}
